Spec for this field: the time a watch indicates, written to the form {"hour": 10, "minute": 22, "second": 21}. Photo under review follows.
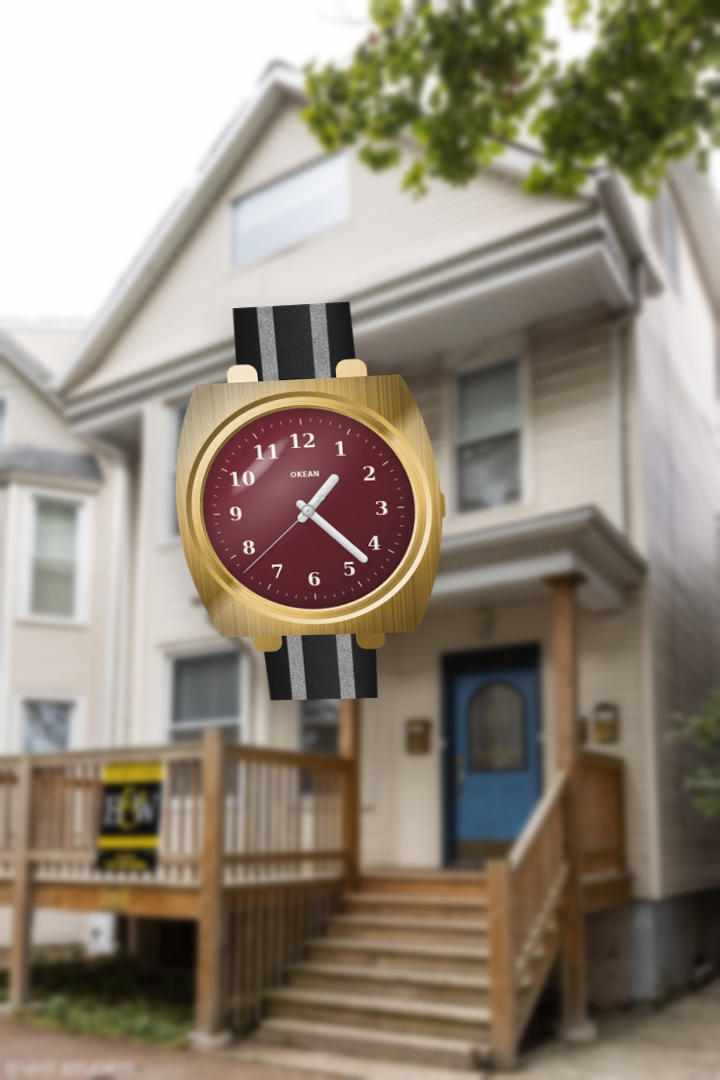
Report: {"hour": 1, "minute": 22, "second": 38}
